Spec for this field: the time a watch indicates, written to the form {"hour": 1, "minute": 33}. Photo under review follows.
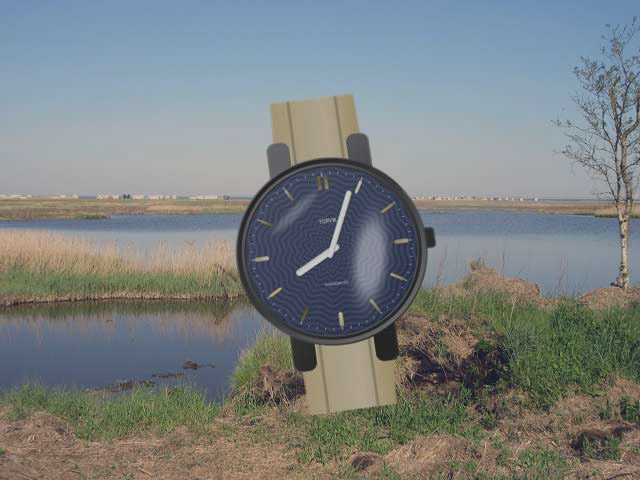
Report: {"hour": 8, "minute": 4}
